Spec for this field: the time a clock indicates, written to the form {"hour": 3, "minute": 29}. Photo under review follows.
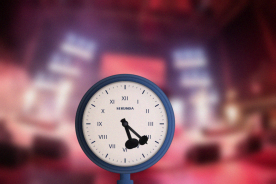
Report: {"hour": 5, "minute": 22}
